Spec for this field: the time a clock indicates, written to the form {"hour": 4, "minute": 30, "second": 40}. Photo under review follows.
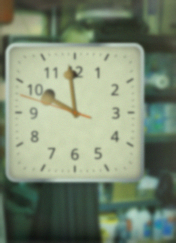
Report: {"hour": 9, "minute": 58, "second": 48}
